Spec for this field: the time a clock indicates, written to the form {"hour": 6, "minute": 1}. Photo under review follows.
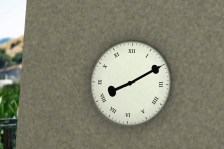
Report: {"hour": 8, "minute": 10}
